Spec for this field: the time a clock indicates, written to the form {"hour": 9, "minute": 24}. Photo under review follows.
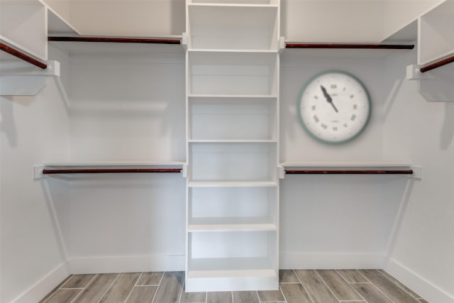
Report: {"hour": 10, "minute": 55}
